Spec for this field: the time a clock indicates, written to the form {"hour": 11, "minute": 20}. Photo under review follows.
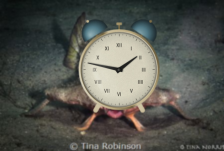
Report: {"hour": 1, "minute": 47}
